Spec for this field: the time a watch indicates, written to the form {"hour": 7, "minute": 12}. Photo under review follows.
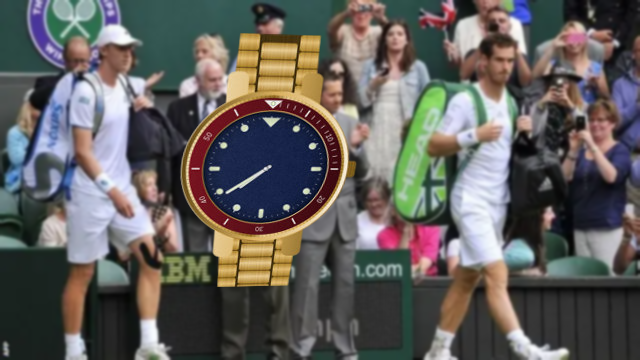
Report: {"hour": 7, "minute": 39}
